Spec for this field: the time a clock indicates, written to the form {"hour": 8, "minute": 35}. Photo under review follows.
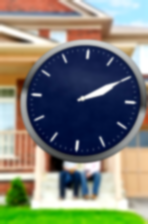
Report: {"hour": 2, "minute": 10}
